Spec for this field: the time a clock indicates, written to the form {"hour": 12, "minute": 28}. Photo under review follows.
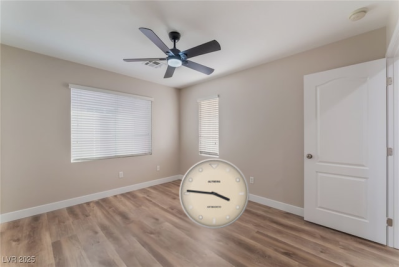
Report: {"hour": 3, "minute": 46}
